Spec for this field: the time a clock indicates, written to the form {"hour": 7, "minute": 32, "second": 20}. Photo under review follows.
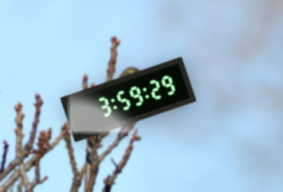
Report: {"hour": 3, "minute": 59, "second": 29}
